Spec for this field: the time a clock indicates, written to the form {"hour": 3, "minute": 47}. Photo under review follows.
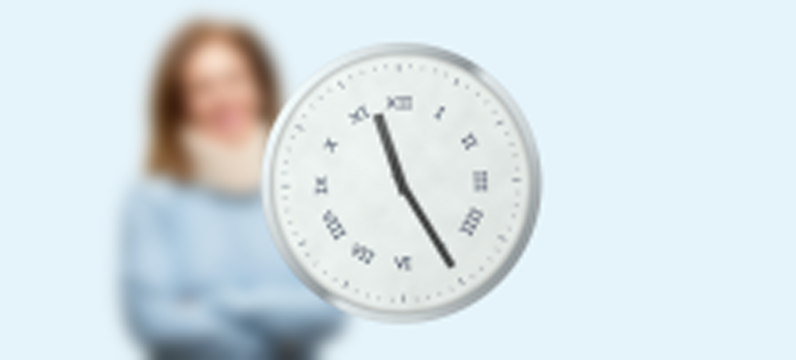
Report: {"hour": 11, "minute": 25}
